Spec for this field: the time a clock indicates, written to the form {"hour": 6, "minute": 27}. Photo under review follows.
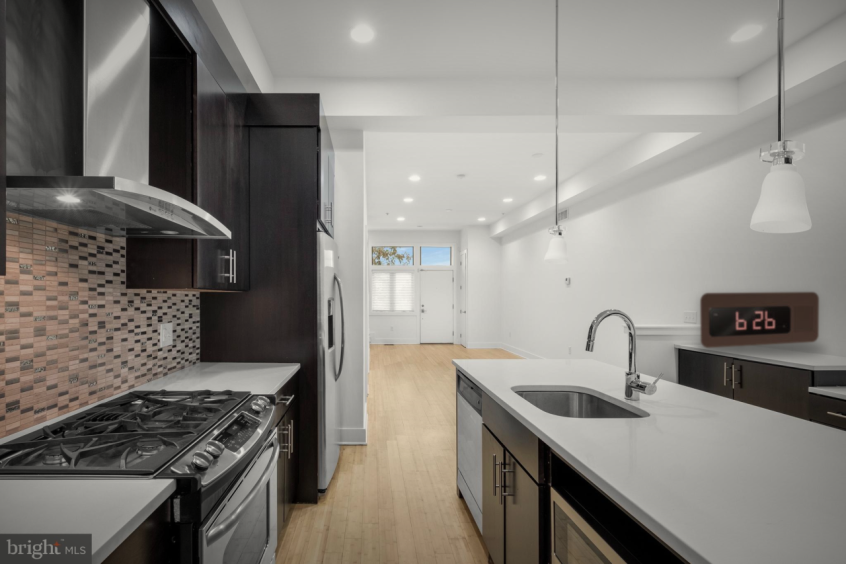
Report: {"hour": 6, "minute": 26}
